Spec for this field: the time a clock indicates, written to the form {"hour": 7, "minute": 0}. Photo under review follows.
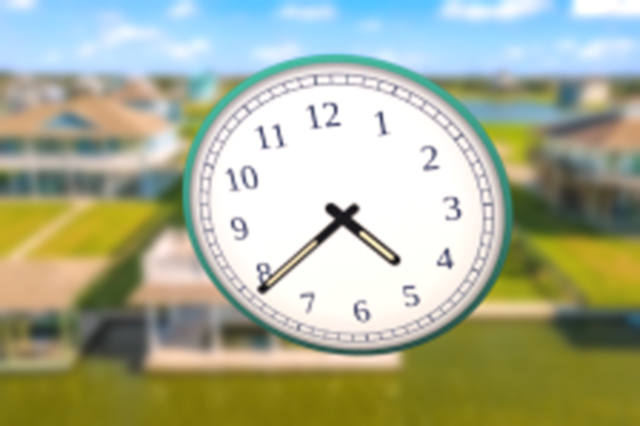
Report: {"hour": 4, "minute": 39}
